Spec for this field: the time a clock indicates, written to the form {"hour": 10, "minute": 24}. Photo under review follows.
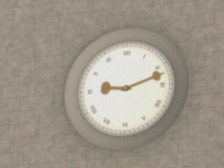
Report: {"hour": 9, "minute": 12}
